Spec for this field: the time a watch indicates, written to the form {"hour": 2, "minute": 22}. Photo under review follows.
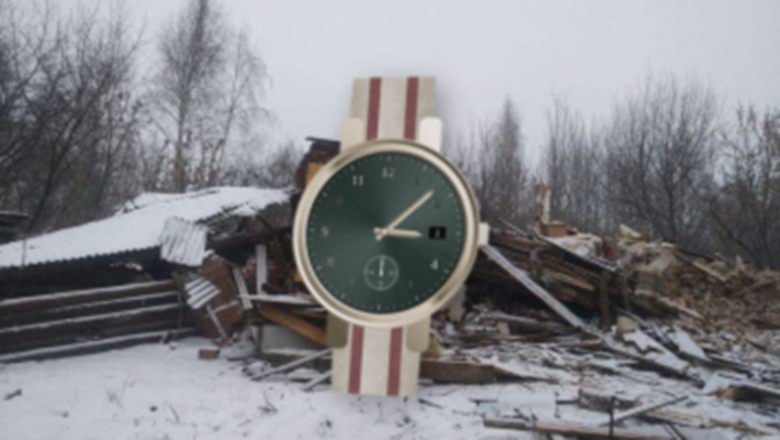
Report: {"hour": 3, "minute": 8}
